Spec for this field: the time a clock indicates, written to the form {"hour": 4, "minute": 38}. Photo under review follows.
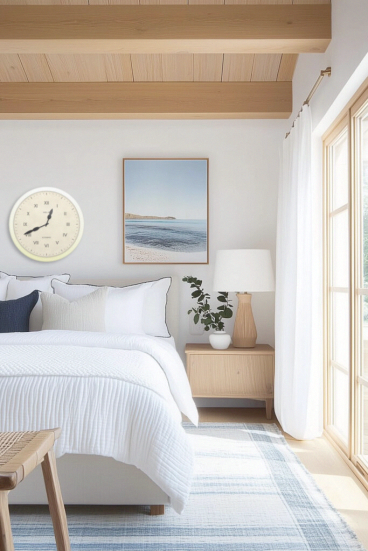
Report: {"hour": 12, "minute": 41}
